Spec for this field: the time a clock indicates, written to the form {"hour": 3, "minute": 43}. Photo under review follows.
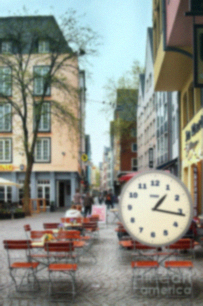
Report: {"hour": 1, "minute": 16}
